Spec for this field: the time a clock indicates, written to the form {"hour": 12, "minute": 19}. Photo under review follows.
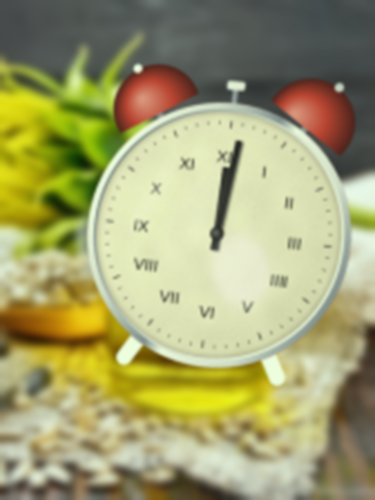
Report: {"hour": 12, "minute": 1}
